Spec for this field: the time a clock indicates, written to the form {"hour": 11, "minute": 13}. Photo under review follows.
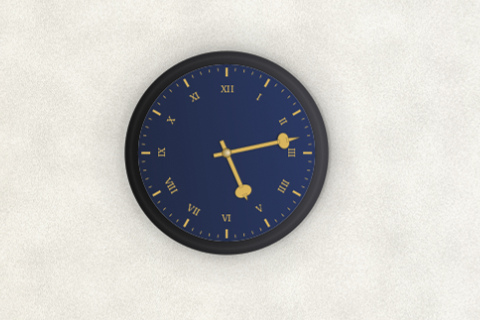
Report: {"hour": 5, "minute": 13}
